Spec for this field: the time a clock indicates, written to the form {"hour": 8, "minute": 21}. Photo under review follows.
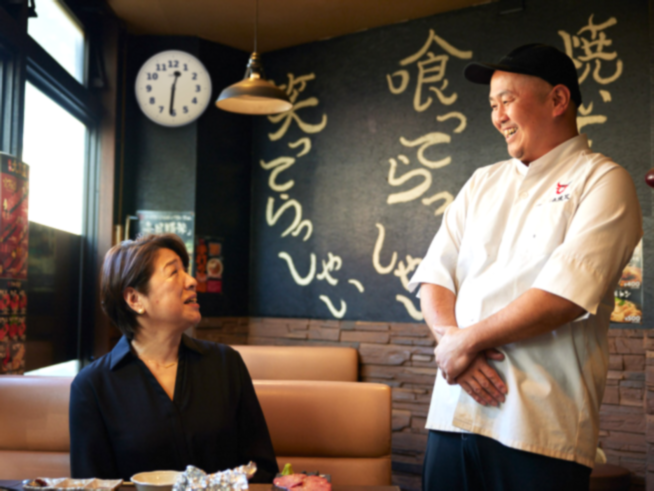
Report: {"hour": 12, "minute": 31}
